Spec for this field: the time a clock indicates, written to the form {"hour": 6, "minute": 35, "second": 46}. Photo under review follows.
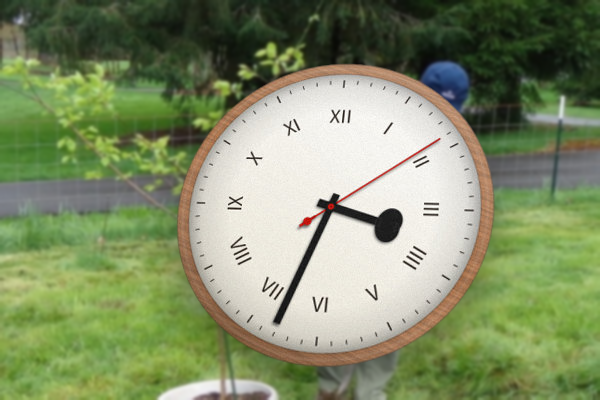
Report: {"hour": 3, "minute": 33, "second": 9}
